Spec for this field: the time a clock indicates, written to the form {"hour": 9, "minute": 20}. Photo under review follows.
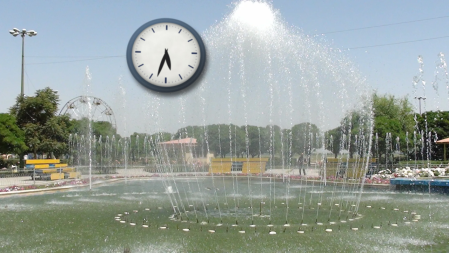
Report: {"hour": 5, "minute": 33}
